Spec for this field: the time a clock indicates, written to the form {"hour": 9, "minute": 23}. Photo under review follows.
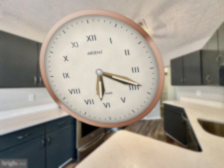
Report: {"hour": 6, "minute": 19}
